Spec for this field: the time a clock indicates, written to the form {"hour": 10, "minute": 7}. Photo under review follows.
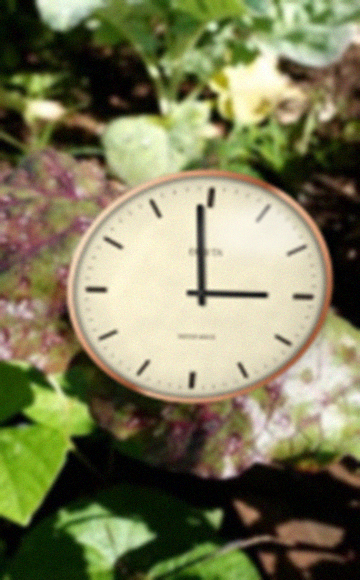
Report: {"hour": 2, "minute": 59}
